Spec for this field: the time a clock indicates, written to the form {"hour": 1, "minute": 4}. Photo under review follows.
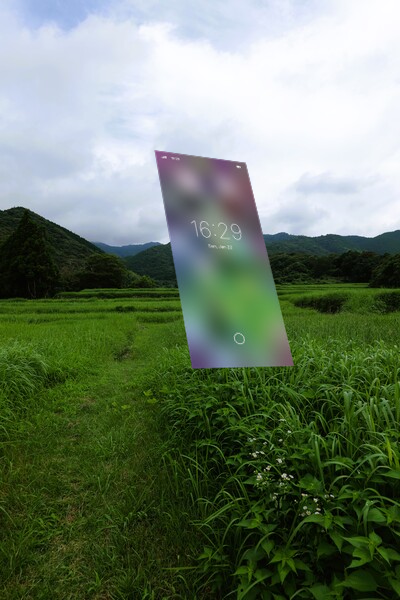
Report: {"hour": 16, "minute": 29}
